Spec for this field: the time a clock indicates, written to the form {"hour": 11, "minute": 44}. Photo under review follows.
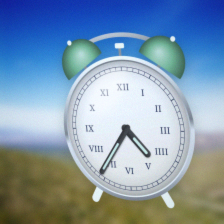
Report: {"hour": 4, "minute": 36}
